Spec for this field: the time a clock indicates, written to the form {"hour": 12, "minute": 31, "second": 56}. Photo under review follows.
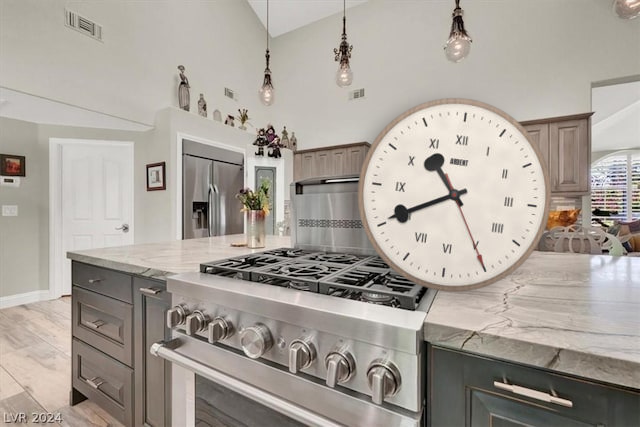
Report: {"hour": 10, "minute": 40, "second": 25}
